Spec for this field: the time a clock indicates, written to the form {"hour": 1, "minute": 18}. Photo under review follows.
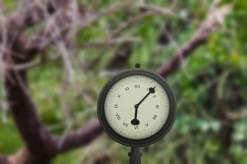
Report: {"hour": 6, "minute": 7}
